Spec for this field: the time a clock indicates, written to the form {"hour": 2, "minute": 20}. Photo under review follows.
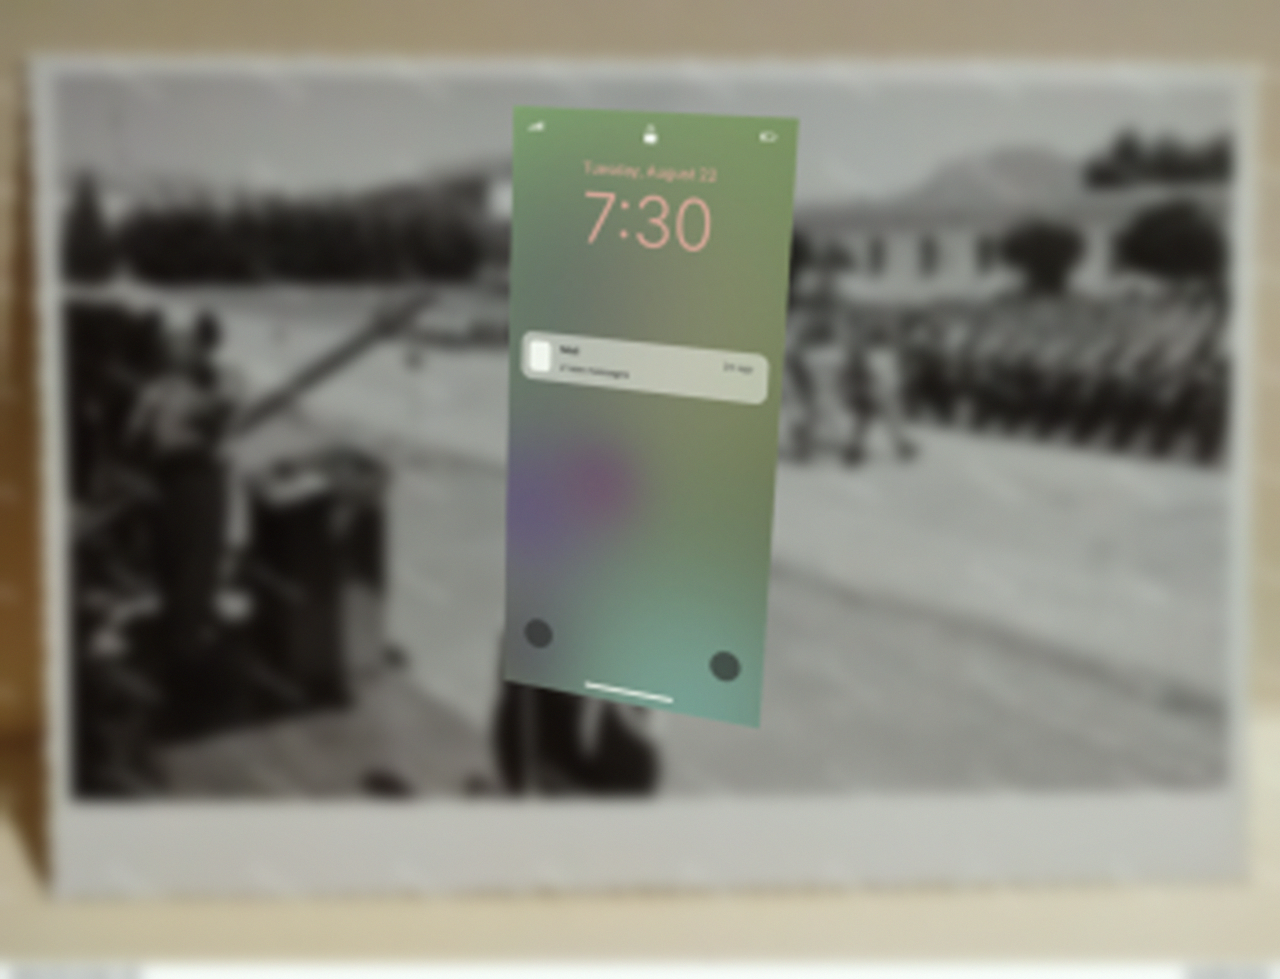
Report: {"hour": 7, "minute": 30}
